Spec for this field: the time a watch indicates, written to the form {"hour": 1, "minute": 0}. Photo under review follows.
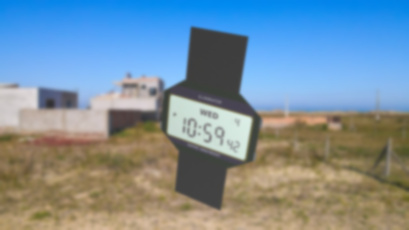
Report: {"hour": 10, "minute": 59}
